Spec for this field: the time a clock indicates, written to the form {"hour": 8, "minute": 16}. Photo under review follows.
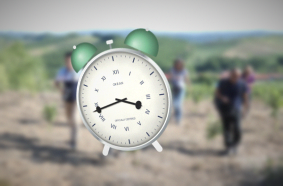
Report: {"hour": 3, "minute": 43}
